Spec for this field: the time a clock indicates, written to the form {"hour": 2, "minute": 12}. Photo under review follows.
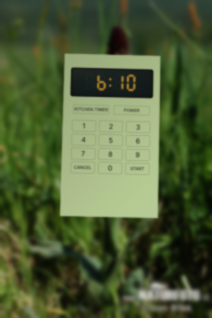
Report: {"hour": 6, "minute": 10}
